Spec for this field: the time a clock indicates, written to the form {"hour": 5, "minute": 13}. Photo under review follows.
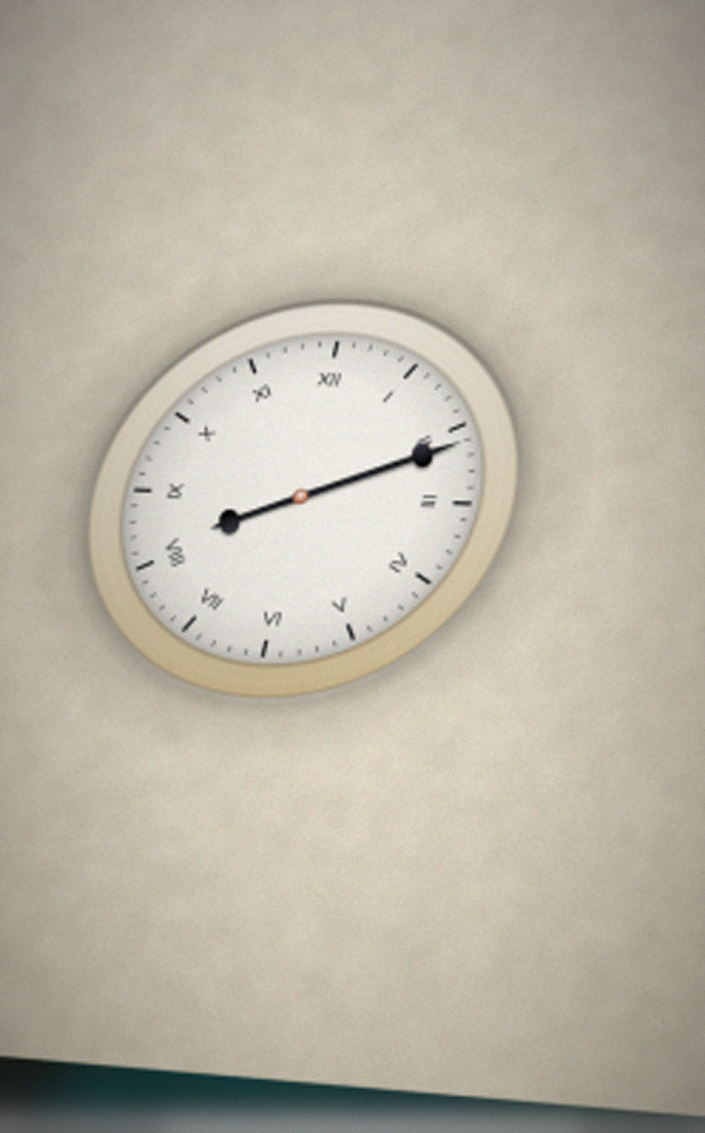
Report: {"hour": 8, "minute": 11}
